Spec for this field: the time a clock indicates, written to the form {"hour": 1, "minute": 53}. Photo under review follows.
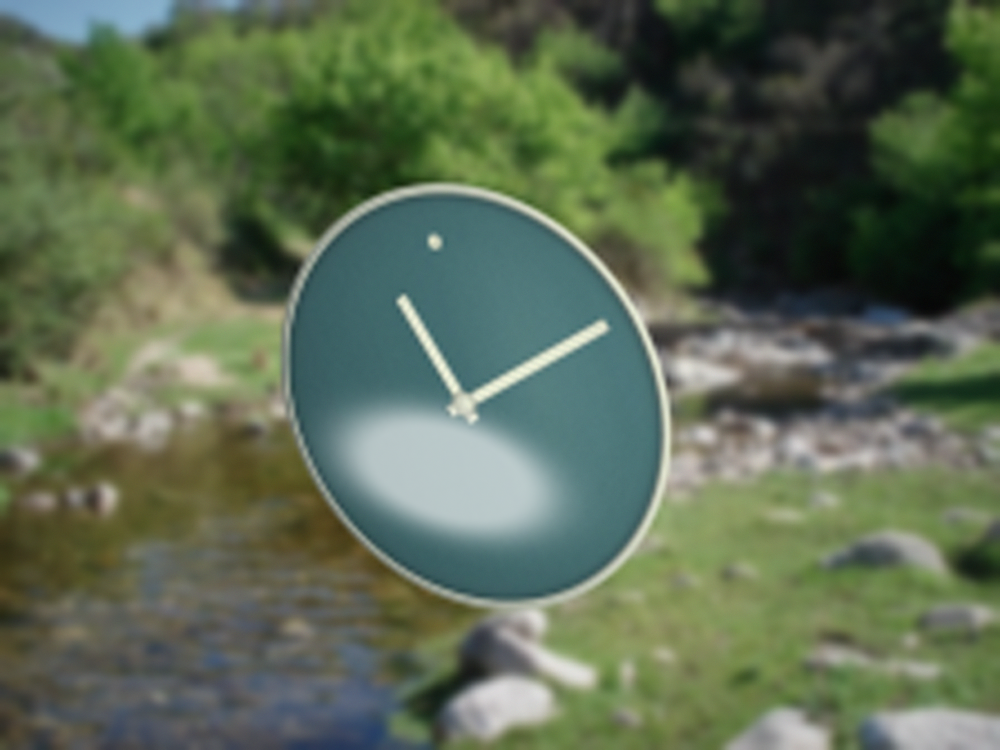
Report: {"hour": 11, "minute": 11}
